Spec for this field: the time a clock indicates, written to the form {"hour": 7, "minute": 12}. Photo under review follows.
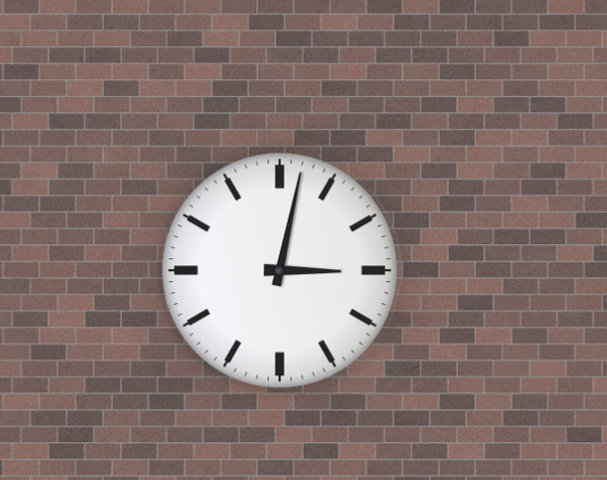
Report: {"hour": 3, "minute": 2}
